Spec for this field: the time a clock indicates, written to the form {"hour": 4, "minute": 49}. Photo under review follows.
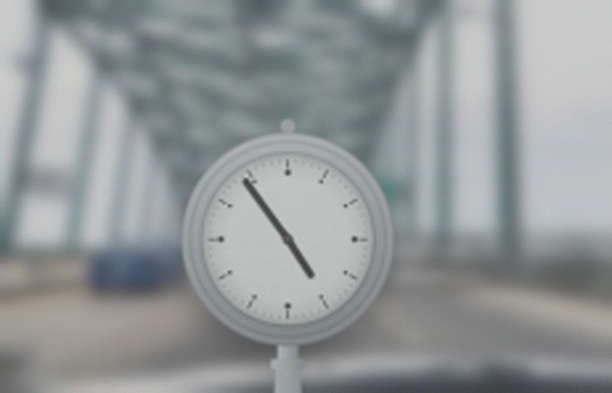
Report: {"hour": 4, "minute": 54}
